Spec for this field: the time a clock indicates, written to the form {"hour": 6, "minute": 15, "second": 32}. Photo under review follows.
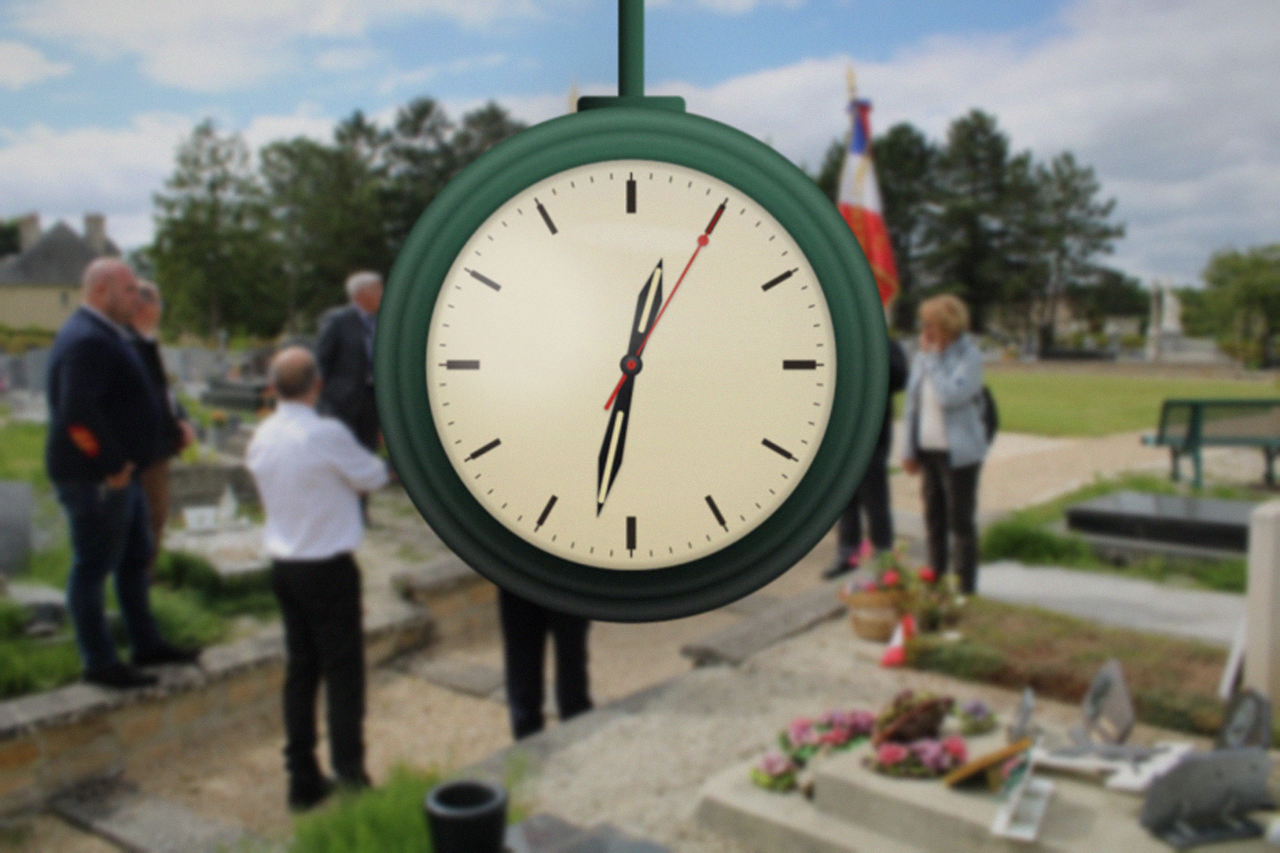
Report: {"hour": 12, "minute": 32, "second": 5}
